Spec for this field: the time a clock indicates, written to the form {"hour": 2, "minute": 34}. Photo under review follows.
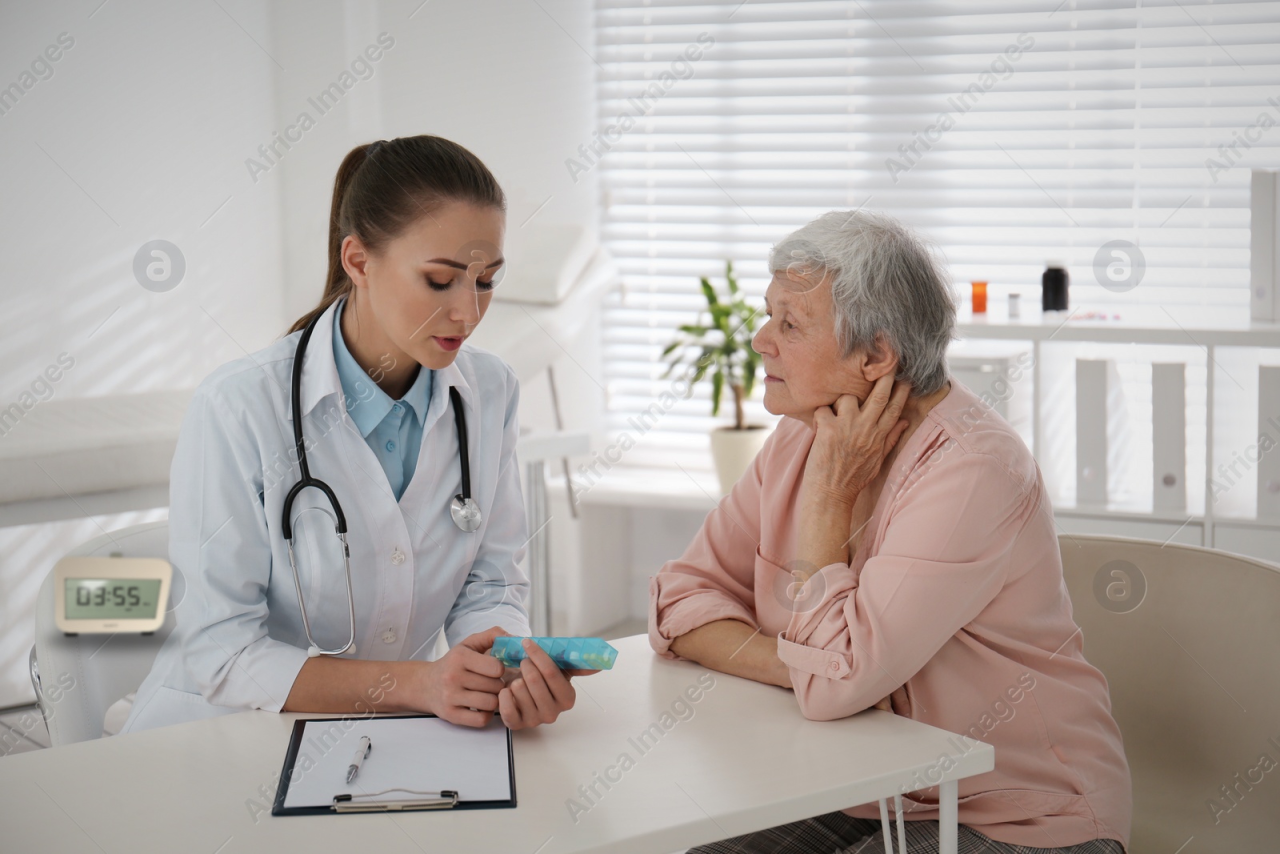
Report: {"hour": 3, "minute": 55}
